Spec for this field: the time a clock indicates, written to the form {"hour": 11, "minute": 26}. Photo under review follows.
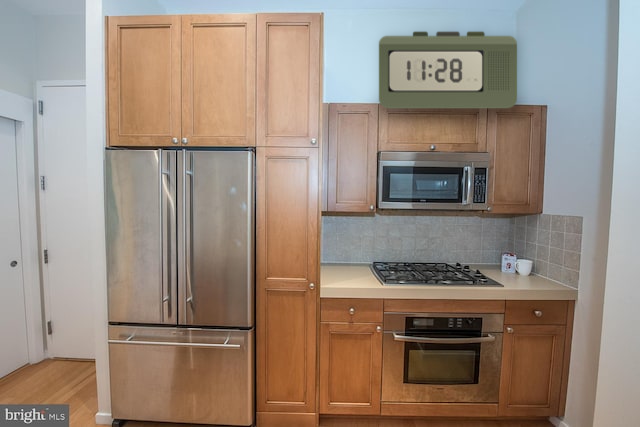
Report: {"hour": 11, "minute": 28}
